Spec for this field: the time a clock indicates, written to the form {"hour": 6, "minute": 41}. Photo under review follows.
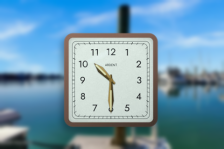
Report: {"hour": 10, "minute": 30}
